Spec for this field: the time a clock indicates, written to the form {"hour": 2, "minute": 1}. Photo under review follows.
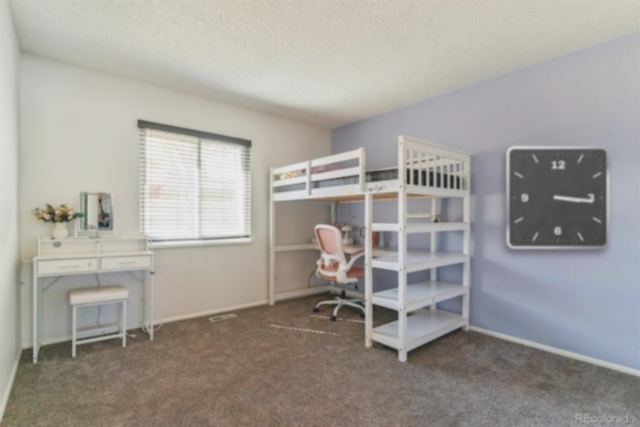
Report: {"hour": 3, "minute": 16}
